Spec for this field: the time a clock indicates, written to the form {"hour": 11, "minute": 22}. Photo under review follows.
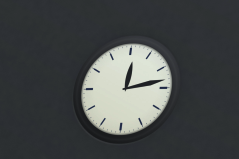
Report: {"hour": 12, "minute": 13}
